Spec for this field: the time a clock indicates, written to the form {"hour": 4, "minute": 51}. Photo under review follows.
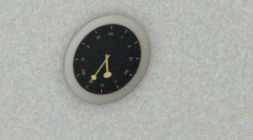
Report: {"hour": 5, "minute": 35}
